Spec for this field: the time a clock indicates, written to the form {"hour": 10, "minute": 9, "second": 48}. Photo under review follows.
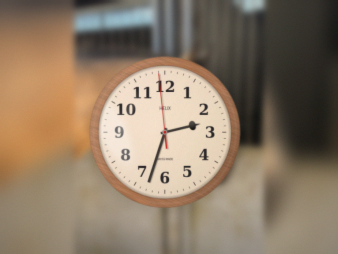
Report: {"hour": 2, "minute": 32, "second": 59}
